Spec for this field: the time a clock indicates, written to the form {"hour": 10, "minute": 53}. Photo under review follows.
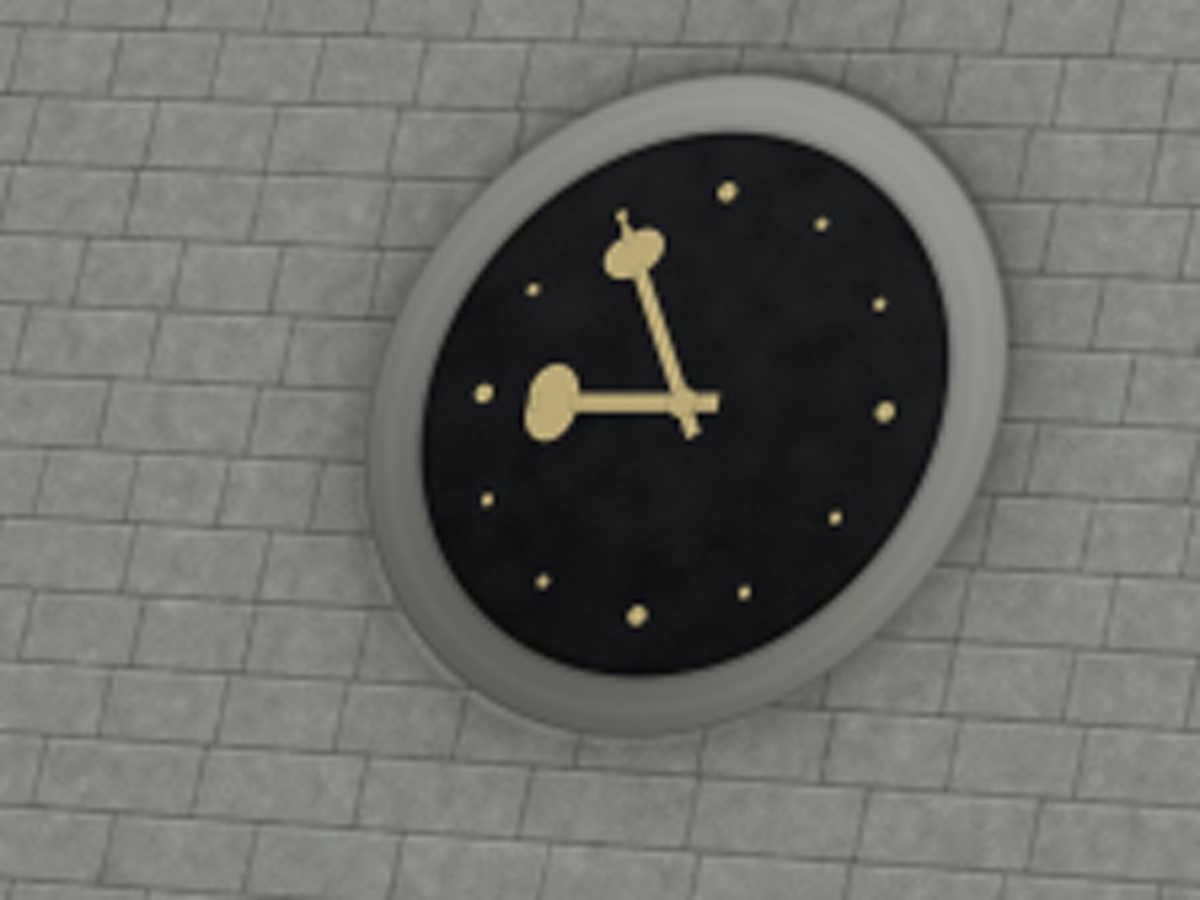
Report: {"hour": 8, "minute": 55}
